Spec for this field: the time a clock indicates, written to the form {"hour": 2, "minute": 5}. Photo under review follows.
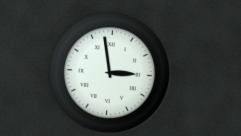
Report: {"hour": 2, "minute": 58}
